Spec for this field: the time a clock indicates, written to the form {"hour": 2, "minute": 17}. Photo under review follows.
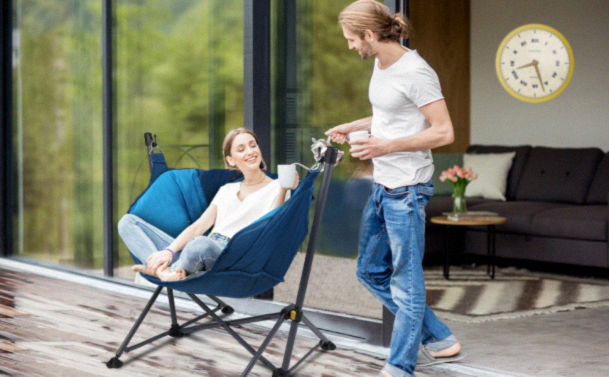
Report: {"hour": 8, "minute": 27}
